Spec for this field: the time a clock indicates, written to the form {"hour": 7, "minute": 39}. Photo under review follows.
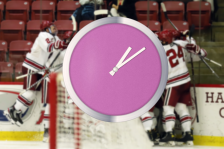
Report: {"hour": 1, "minute": 9}
